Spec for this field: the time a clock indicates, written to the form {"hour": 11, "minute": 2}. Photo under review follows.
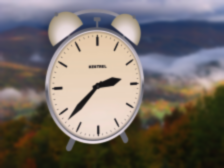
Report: {"hour": 2, "minute": 38}
